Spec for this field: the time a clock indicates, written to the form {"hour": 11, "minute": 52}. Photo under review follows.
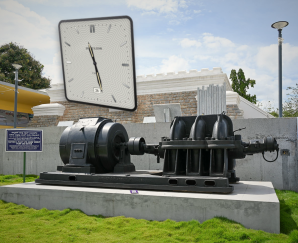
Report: {"hour": 11, "minute": 28}
